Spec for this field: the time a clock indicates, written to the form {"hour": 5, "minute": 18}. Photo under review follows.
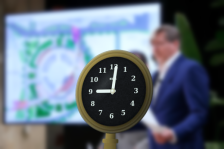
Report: {"hour": 9, "minute": 1}
